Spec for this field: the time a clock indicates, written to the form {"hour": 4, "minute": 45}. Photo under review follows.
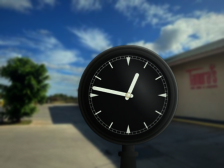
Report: {"hour": 12, "minute": 47}
